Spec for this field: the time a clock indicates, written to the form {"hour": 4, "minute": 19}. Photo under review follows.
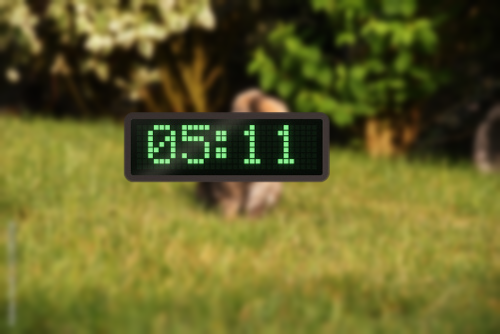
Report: {"hour": 5, "minute": 11}
